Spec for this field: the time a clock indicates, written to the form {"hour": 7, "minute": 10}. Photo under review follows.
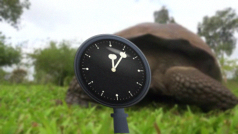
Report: {"hour": 12, "minute": 6}
